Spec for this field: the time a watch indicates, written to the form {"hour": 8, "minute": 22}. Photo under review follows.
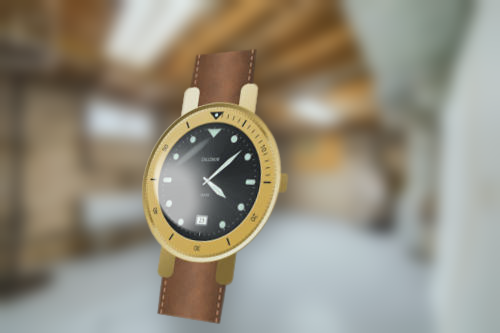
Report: {"hour": 4, "minute": 8}
